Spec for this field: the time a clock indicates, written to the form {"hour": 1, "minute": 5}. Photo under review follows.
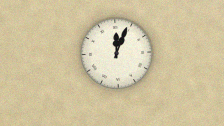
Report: {"hour": 12, "minute": 4}
